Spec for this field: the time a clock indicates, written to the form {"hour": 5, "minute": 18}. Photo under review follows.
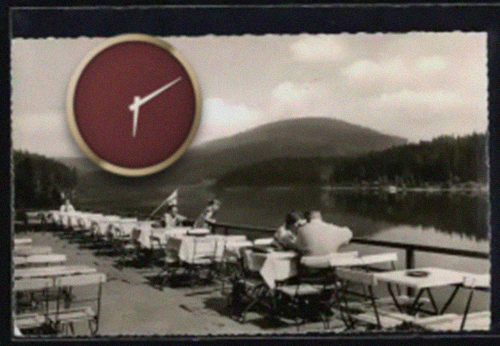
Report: {"hour": 6, "minute": 10}
